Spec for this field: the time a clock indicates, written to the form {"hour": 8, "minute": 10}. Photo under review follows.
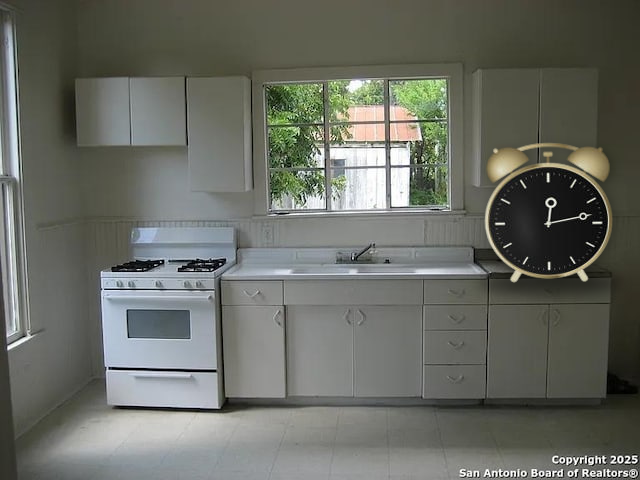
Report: {"hour": 12, "minute": 13}
